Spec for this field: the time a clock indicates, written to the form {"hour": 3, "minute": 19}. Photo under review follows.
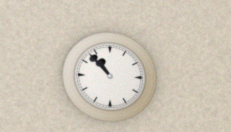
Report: {"hour": 10, "minute": 53}
